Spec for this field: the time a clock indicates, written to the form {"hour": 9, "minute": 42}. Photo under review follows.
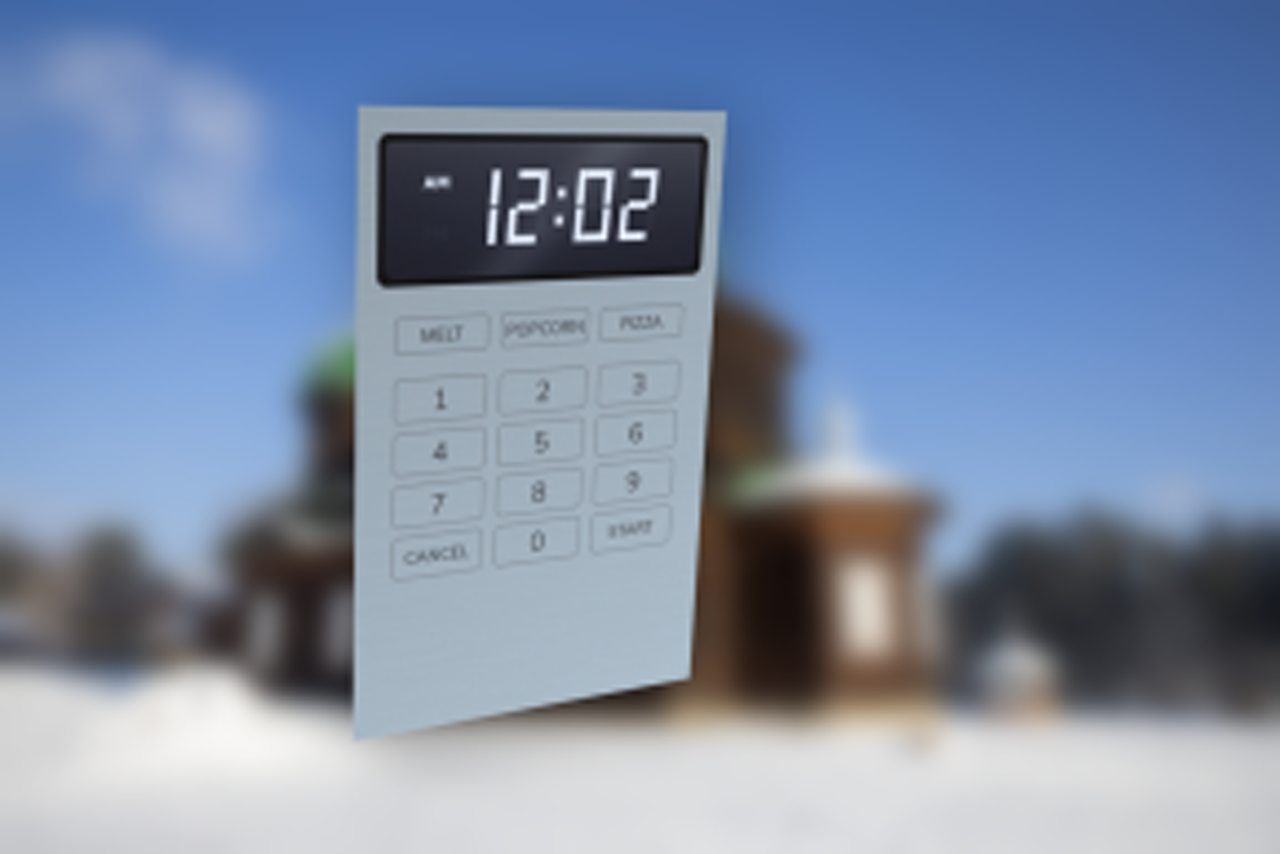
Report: {"hour": 12, "minute": 2}
